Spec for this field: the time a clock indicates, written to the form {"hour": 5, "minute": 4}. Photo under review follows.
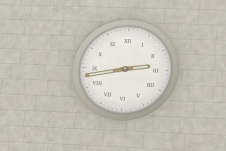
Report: {"hour": 2, "minute": 43}
